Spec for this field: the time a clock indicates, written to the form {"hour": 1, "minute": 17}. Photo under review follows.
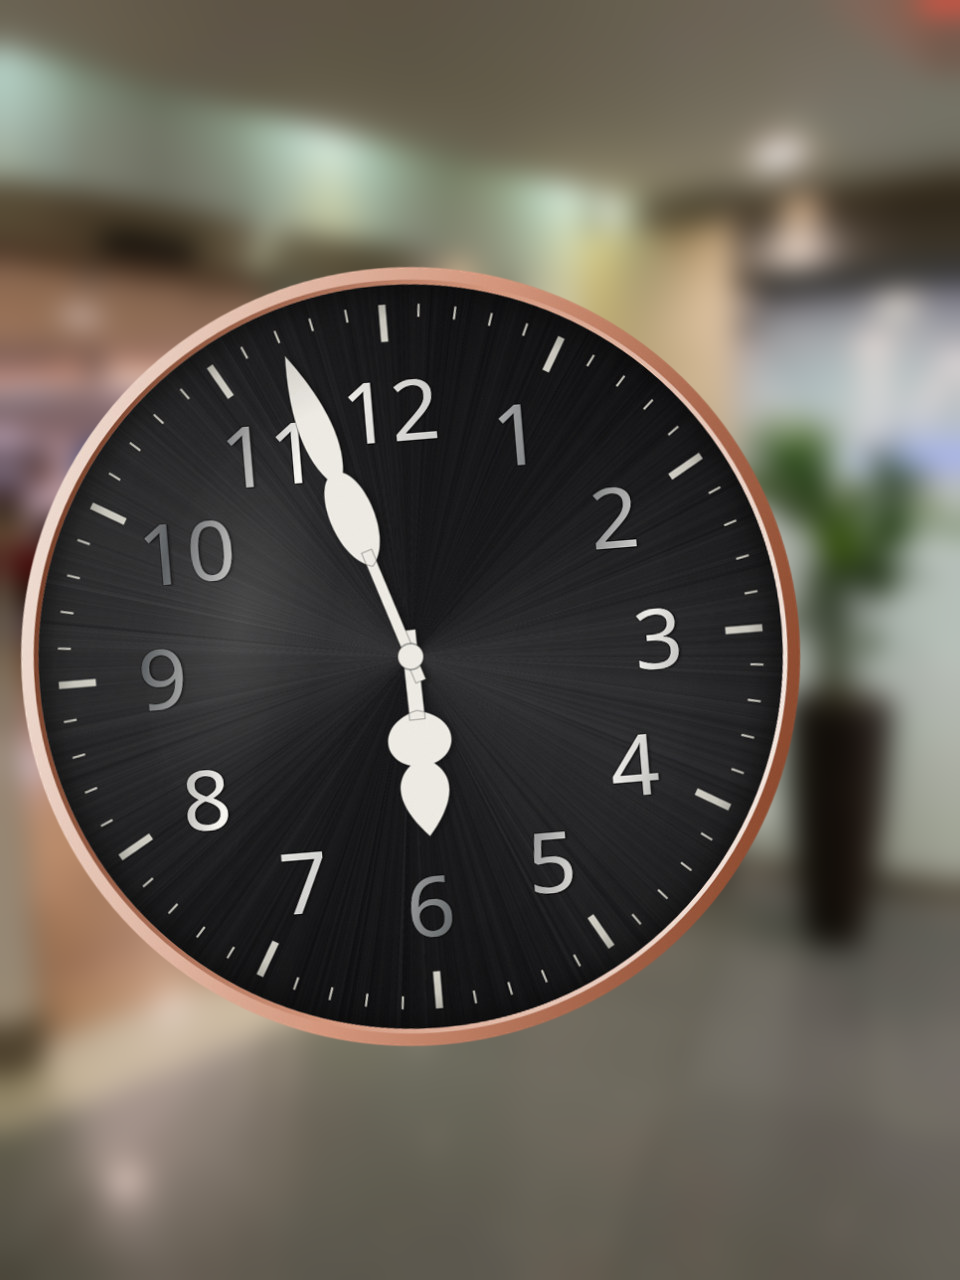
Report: {"hour": 5, "minute": 57}
